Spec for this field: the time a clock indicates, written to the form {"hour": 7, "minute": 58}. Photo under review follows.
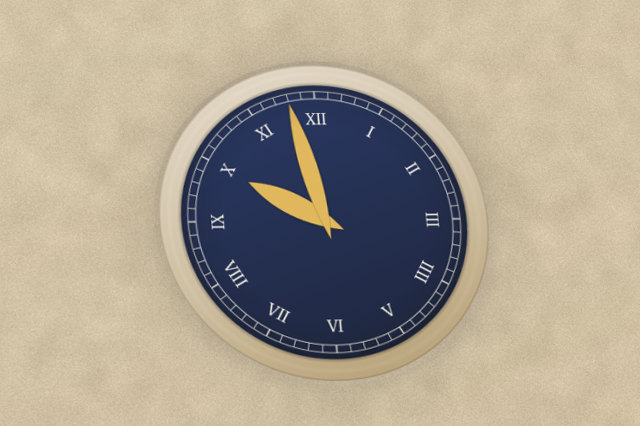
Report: {"hour": 9, "minute": 58}
